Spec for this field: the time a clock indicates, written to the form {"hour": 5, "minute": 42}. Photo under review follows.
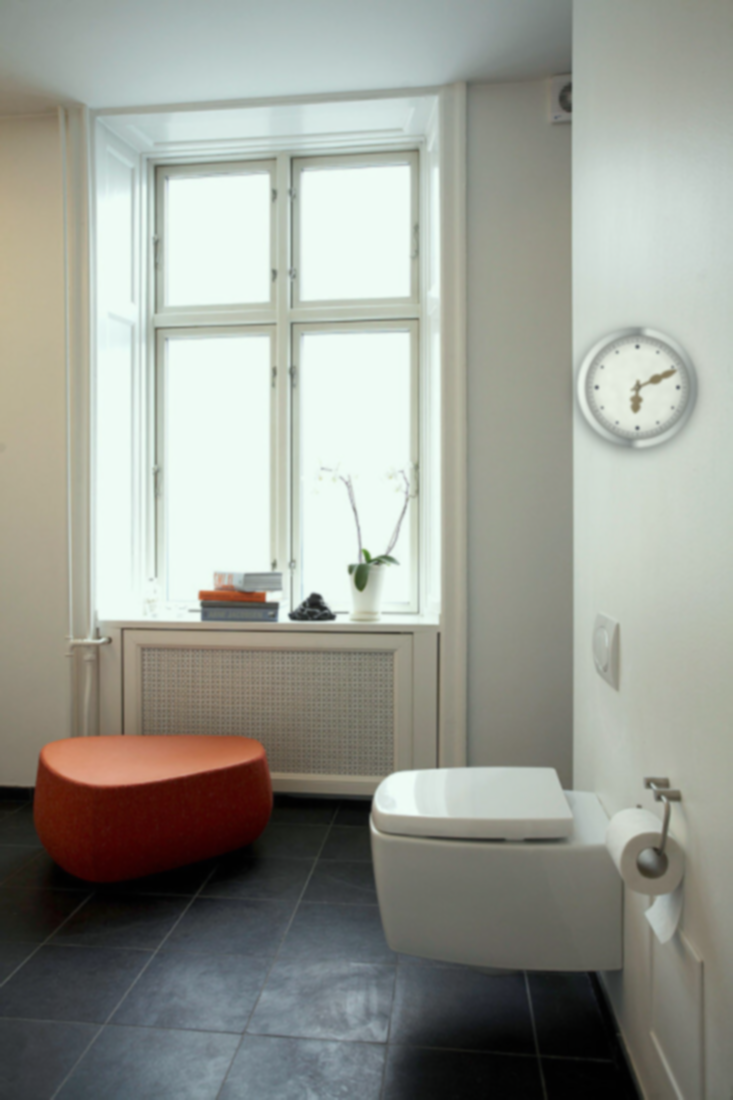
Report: {"hour": 6, "minute": 11}
